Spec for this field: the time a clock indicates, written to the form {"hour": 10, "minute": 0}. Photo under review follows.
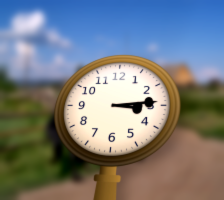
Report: {"hour": 3, "minute": 14}
